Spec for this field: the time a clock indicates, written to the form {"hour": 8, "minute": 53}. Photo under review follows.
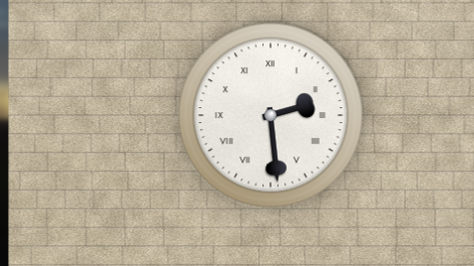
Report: {"hour": 2, "minute": 29}
